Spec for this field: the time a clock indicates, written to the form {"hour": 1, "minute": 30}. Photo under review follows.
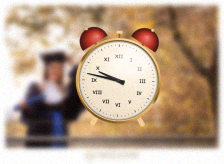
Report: {"hour": 9, "minute": 47}
